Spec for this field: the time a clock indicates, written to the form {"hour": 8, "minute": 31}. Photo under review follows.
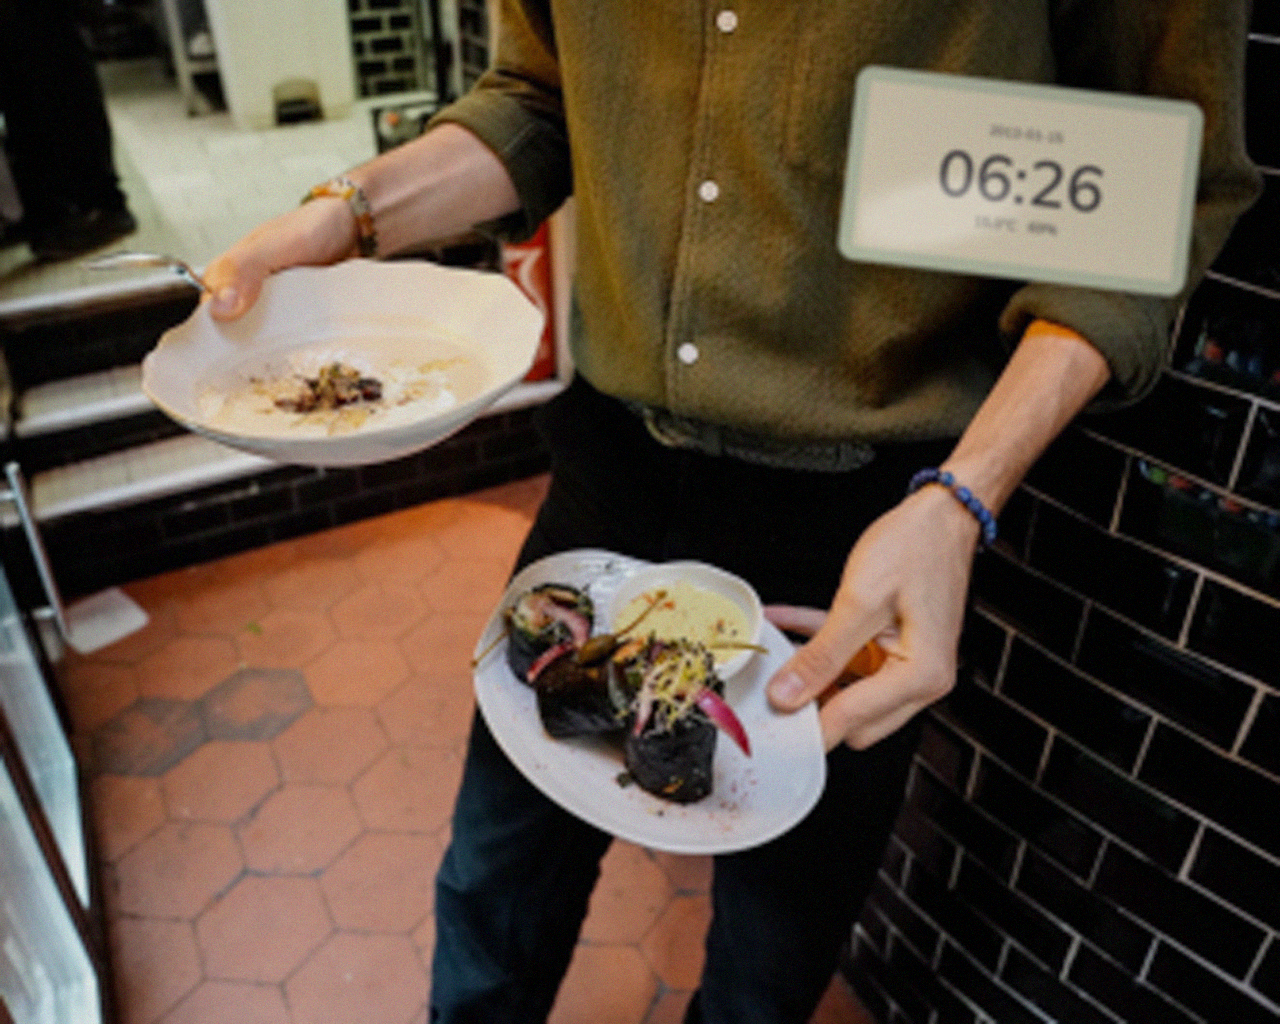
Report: {"hour": 6, "minute": 26}
